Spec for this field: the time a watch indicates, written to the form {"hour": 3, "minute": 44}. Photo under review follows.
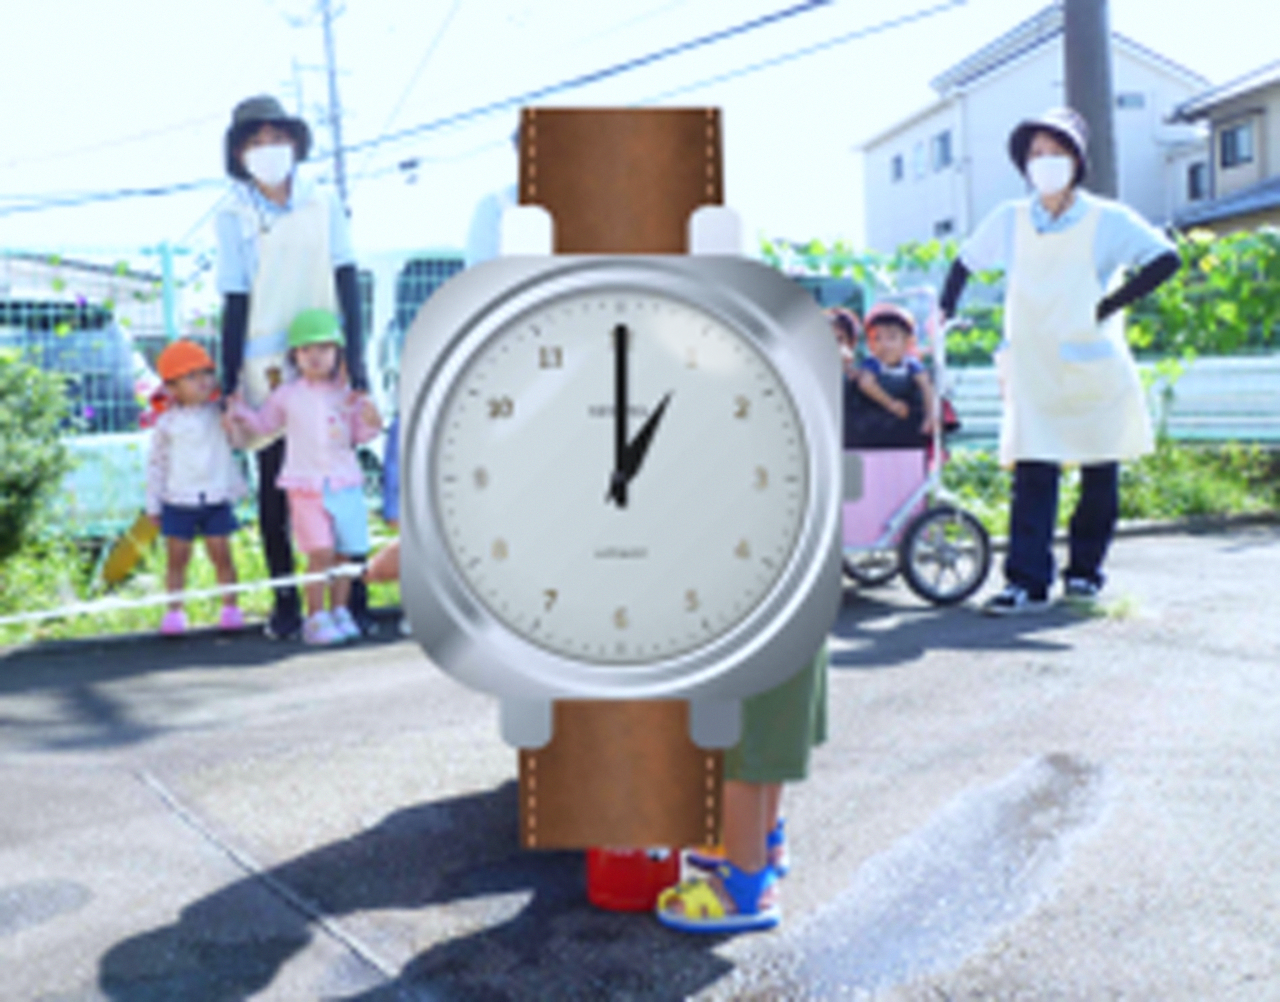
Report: {"hour": 1, "minute": 0}
